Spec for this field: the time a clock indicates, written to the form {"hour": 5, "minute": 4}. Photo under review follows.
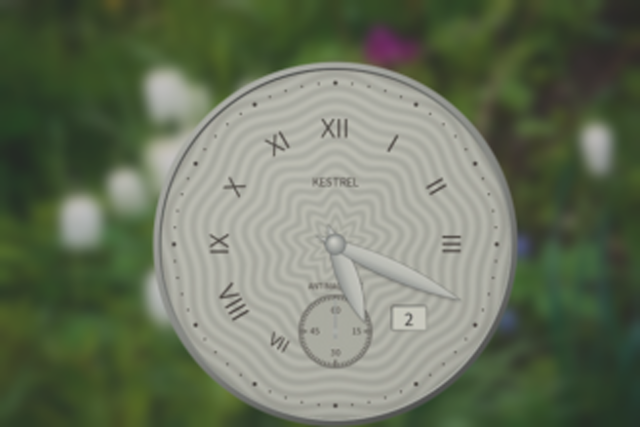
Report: {"hour": 5, "minute": 19}
